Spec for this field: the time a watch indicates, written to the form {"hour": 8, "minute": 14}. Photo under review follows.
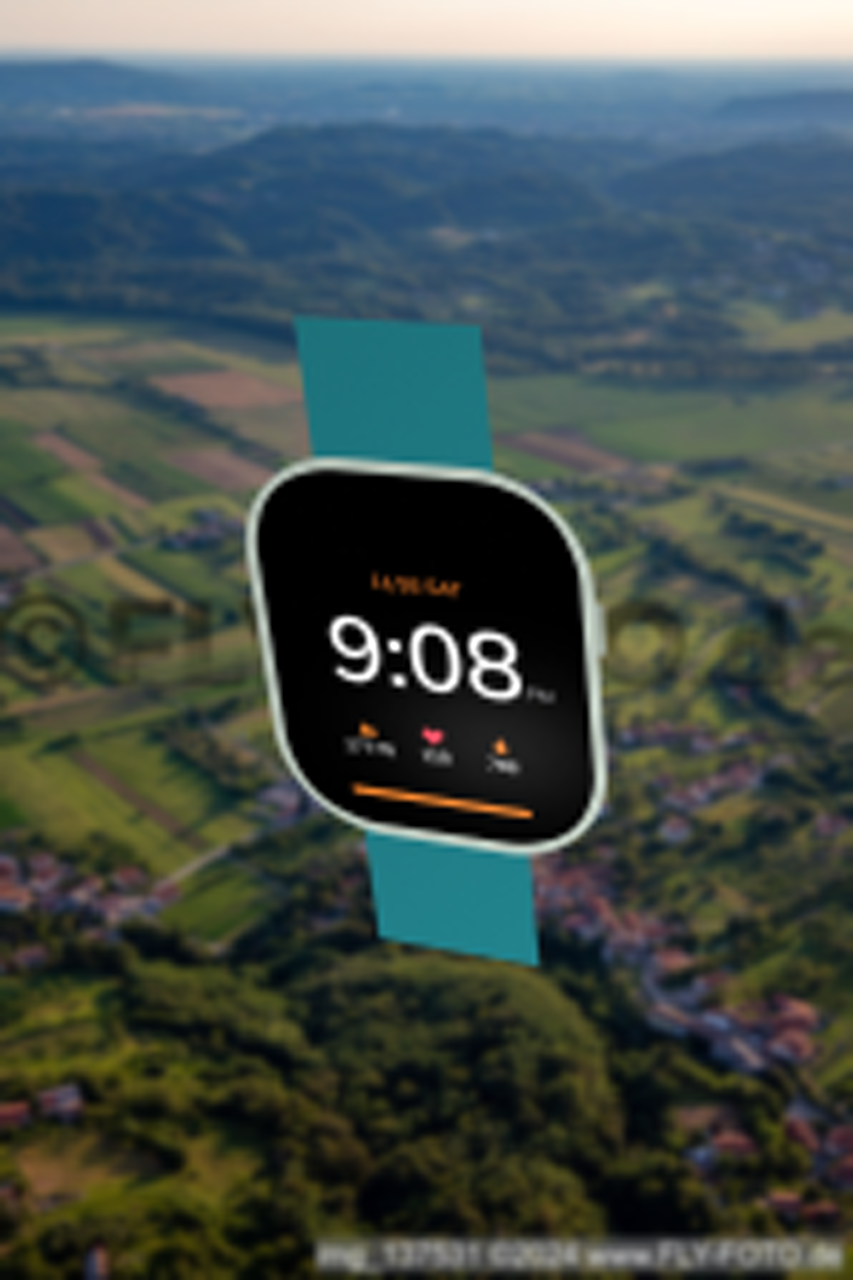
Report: {"hour": 9, "minute": 8}
